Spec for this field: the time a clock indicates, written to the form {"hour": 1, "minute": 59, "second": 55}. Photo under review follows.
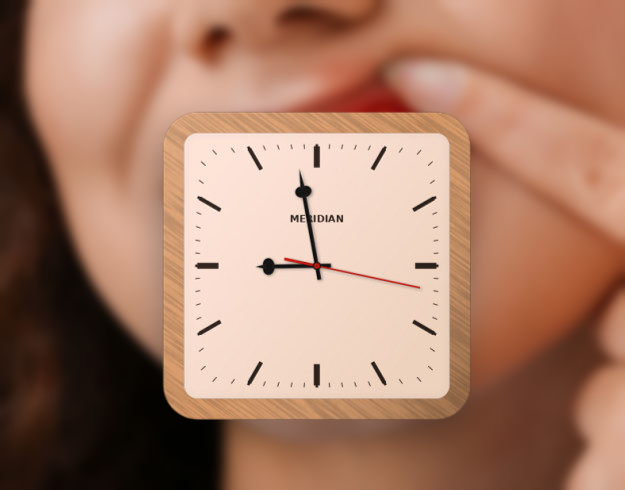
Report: {"hour": 8, "minute": 58, "second": 17}
